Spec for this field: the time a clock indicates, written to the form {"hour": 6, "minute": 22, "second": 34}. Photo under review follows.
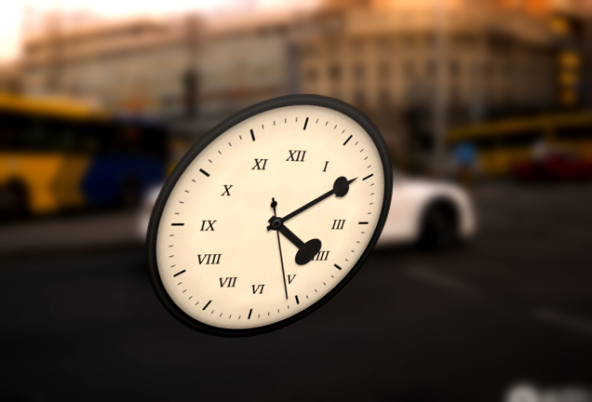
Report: {"hour": 4, "minute": 9, "second": 26}
